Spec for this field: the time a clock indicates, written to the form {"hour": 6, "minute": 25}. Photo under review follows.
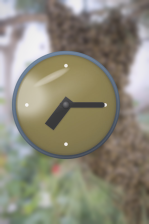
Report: {"hour": 7, "minute": 15}
